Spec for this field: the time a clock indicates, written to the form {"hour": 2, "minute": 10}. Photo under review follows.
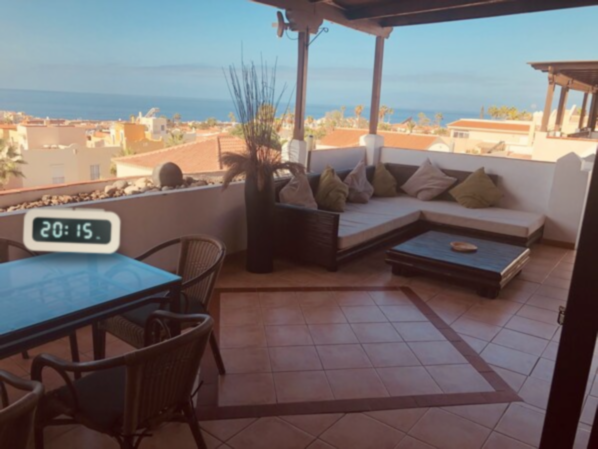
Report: {"hour": 20, "minute": 15}
